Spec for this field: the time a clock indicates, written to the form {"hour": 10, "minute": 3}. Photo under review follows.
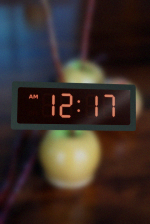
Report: {"hour": 12, "minute": 17}
